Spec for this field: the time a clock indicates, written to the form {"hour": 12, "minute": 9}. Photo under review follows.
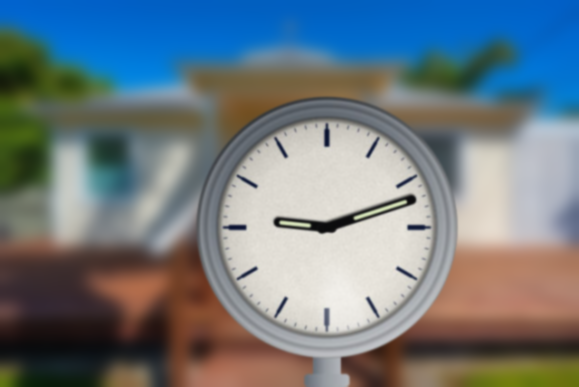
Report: {"hour": 9, "minute": 12}
